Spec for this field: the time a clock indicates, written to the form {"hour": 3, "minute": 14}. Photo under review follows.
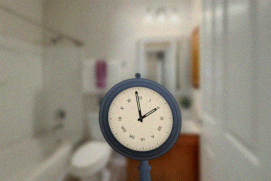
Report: {"hour": 1, "minute": 59}
